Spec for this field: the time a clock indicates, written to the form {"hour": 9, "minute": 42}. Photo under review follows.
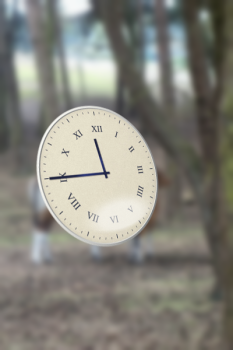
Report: {"hour": 11, "minute": 45}
